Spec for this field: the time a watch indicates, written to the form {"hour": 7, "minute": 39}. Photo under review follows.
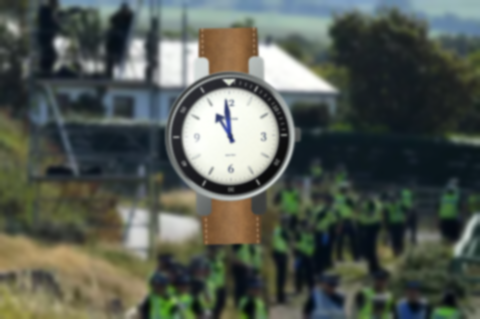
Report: {"hour": 10, "minute": 59}
